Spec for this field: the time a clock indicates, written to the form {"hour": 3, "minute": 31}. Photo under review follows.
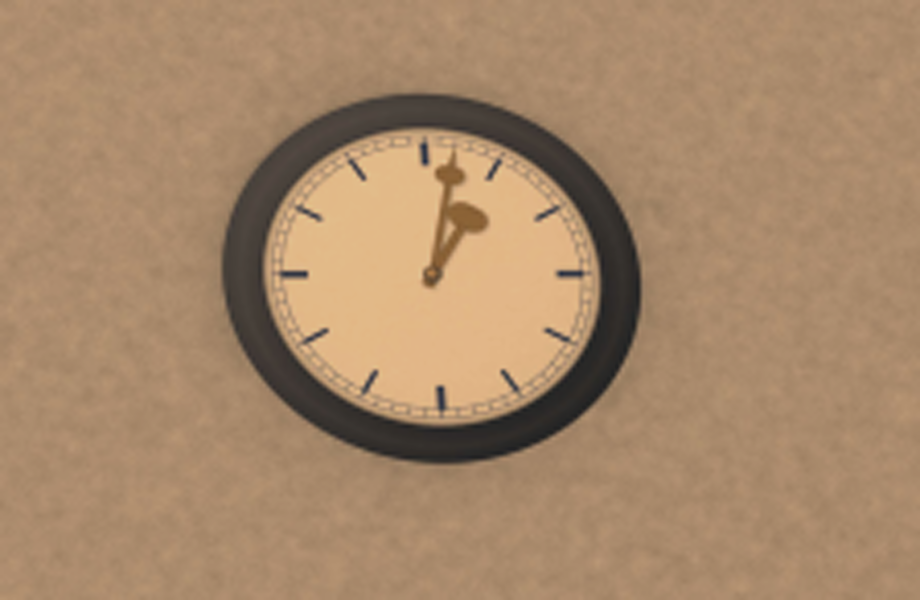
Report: {"hour": 1, "minute": 2}
